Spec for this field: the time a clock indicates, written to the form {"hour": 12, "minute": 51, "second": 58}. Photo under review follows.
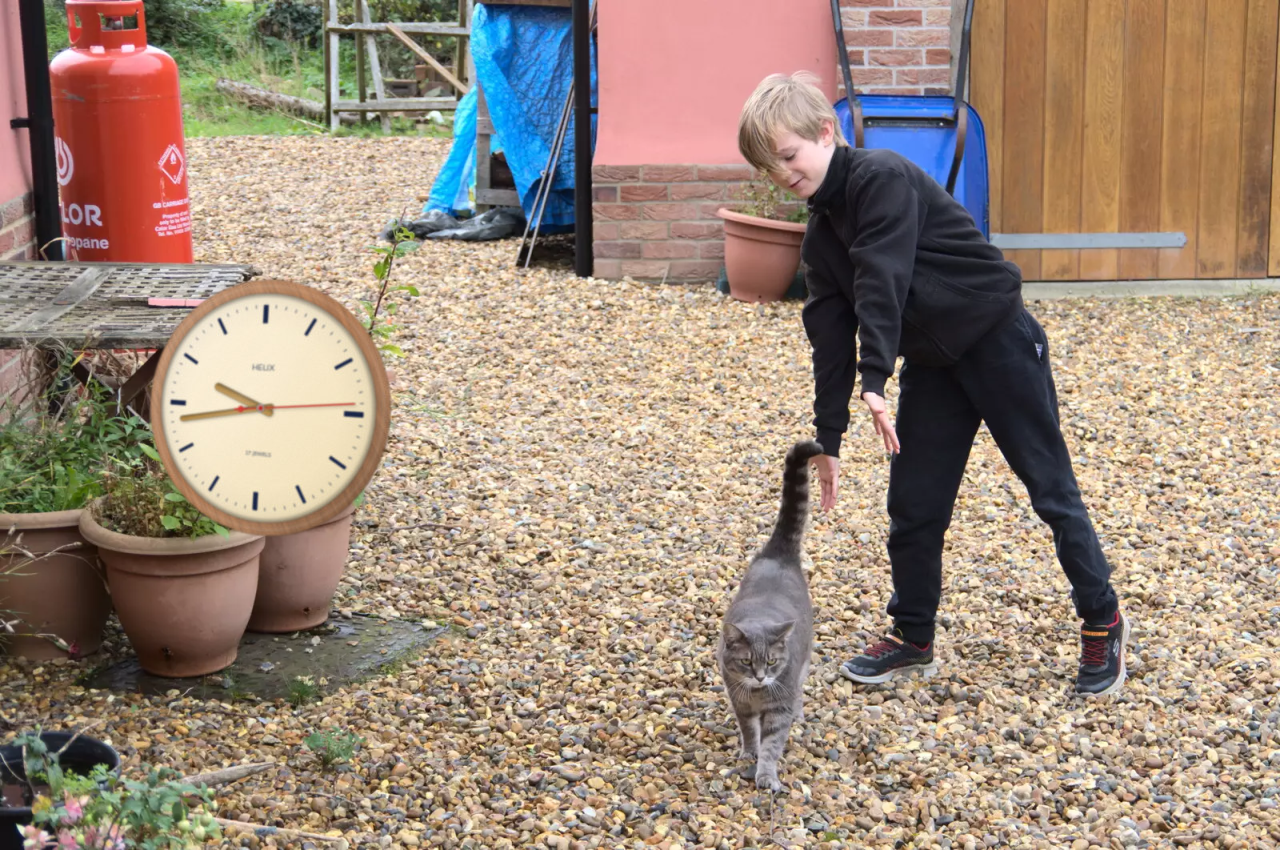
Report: {"hour": 9, "minute": 43, "second": 14}
